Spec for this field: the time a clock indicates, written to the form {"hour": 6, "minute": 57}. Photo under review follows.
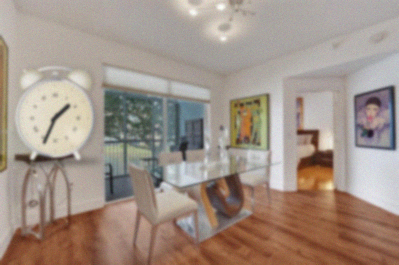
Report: {"hour": 1, "minute": 34}
